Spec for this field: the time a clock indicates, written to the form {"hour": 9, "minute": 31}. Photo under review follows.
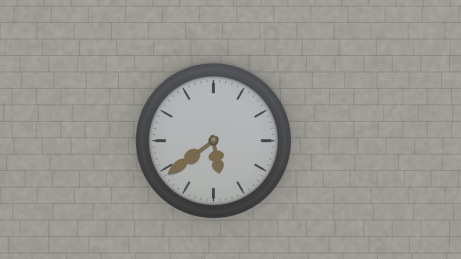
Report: {"hour": 5, "minute": 39}
